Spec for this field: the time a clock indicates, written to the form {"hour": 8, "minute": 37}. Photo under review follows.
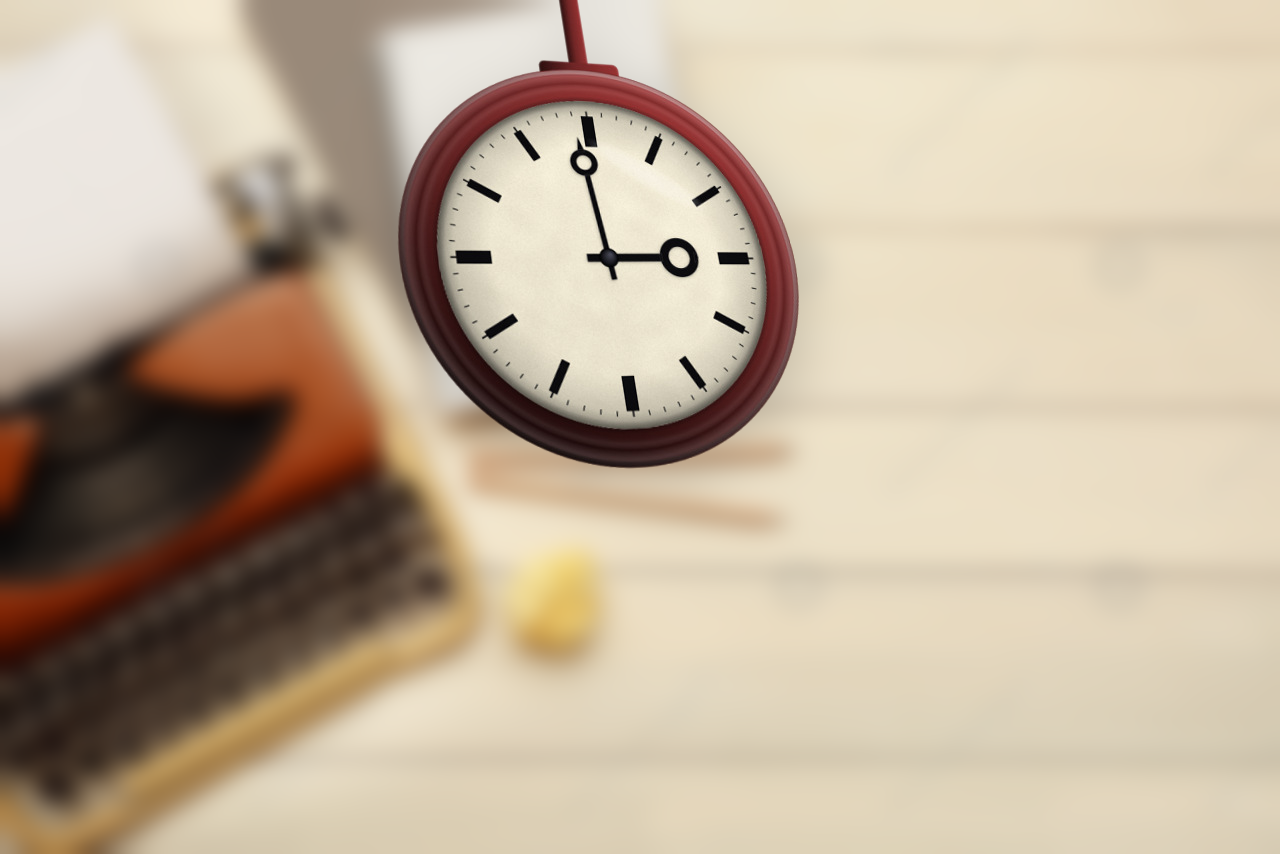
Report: {"hour": 2, "minute": 59}
